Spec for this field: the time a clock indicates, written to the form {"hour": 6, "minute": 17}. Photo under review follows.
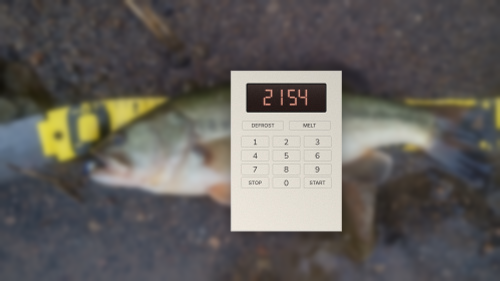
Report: {"hour": 21, "minute": 54}
